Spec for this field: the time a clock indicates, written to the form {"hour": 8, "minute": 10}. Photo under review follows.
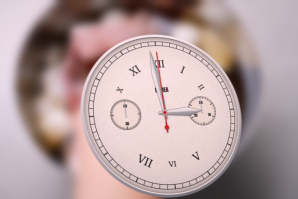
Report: {"hour": 2, "minute": 59}
